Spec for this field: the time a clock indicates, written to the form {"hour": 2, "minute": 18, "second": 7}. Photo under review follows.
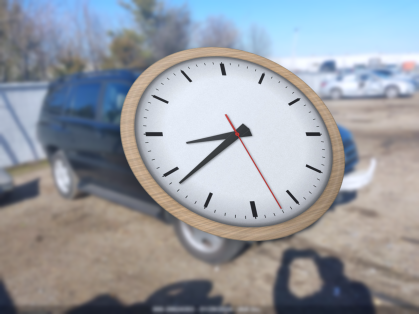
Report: {"hour": 8, "minute": 38, "second": 27}
